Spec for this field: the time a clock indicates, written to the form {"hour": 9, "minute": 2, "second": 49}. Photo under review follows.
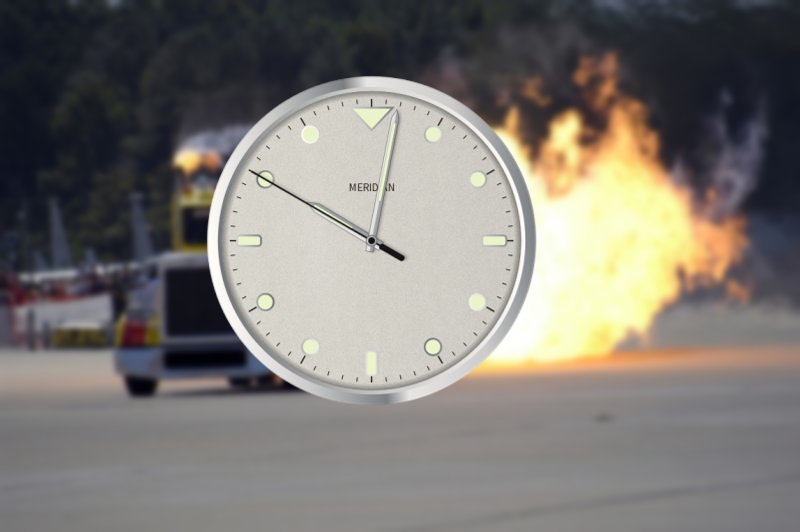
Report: {"hour": 10, "minute": 1, "second": 50}
